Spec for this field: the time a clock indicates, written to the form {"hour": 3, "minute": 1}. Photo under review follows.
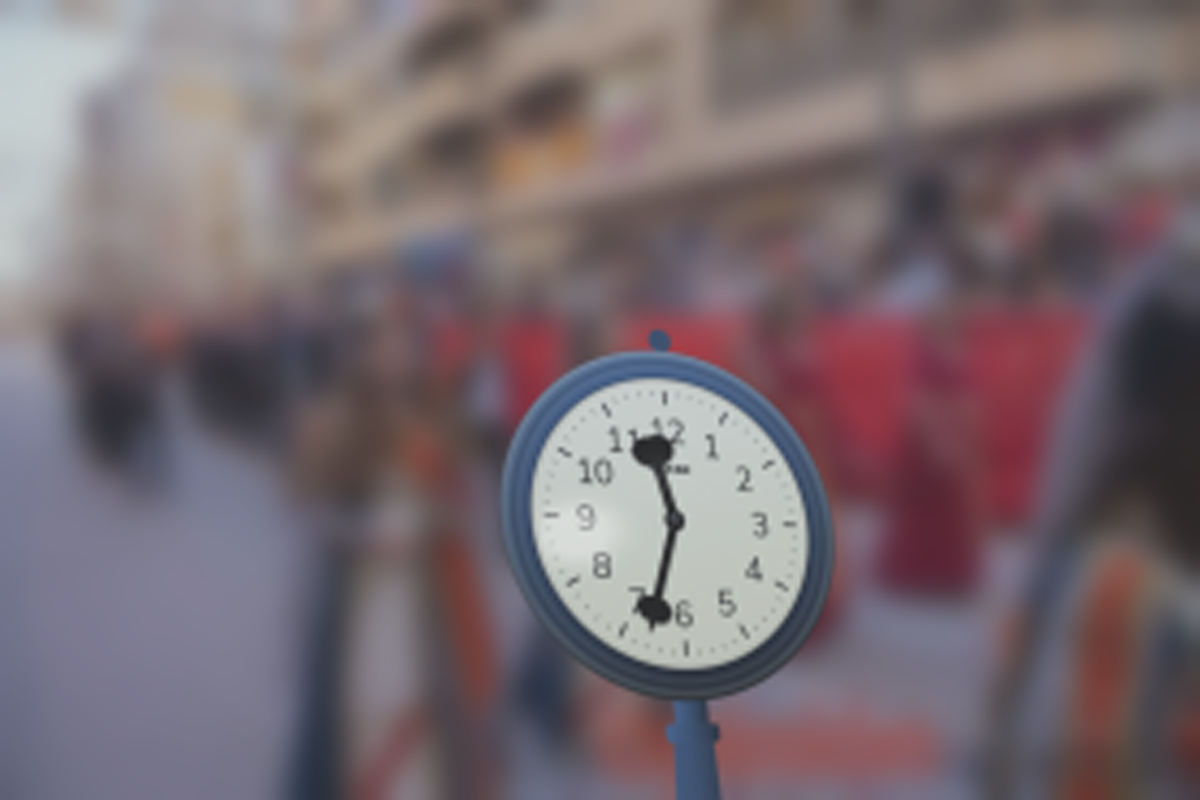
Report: {"hour": 11, "minute": 33}
